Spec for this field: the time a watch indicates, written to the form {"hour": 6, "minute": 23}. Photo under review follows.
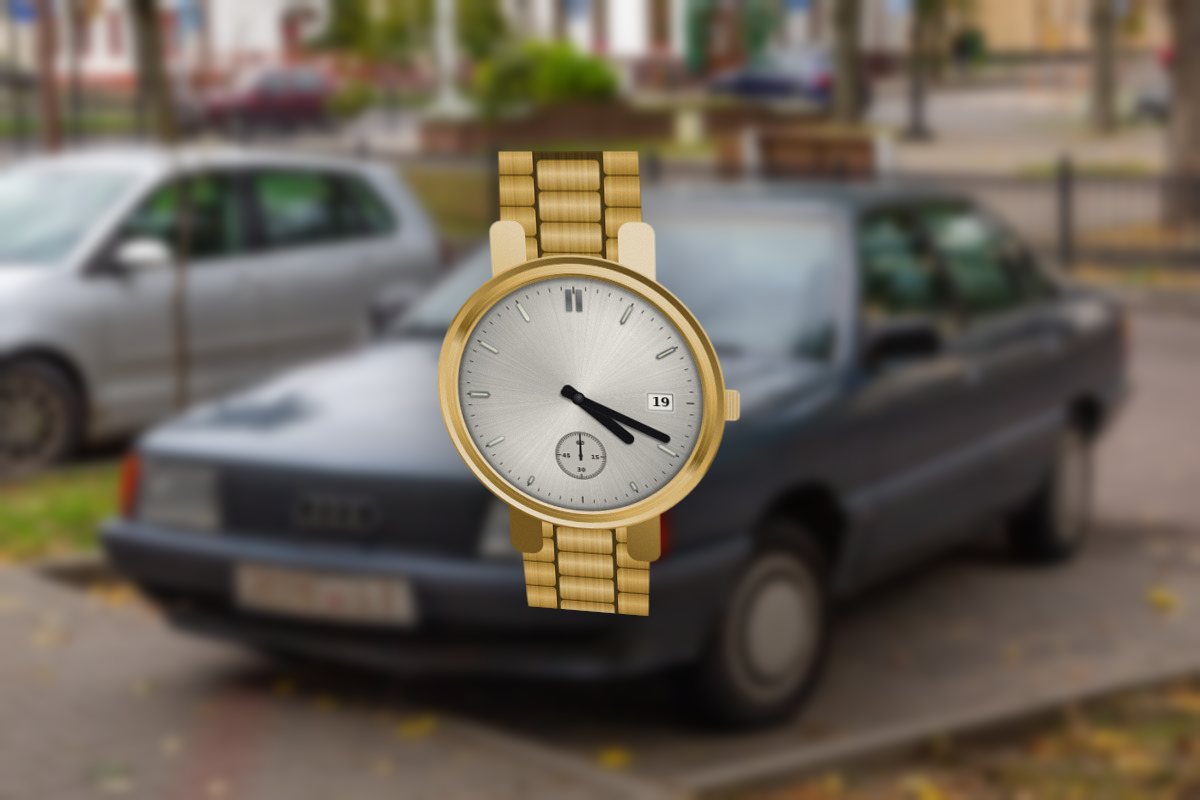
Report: {"hour": 4, "minute": 19}
